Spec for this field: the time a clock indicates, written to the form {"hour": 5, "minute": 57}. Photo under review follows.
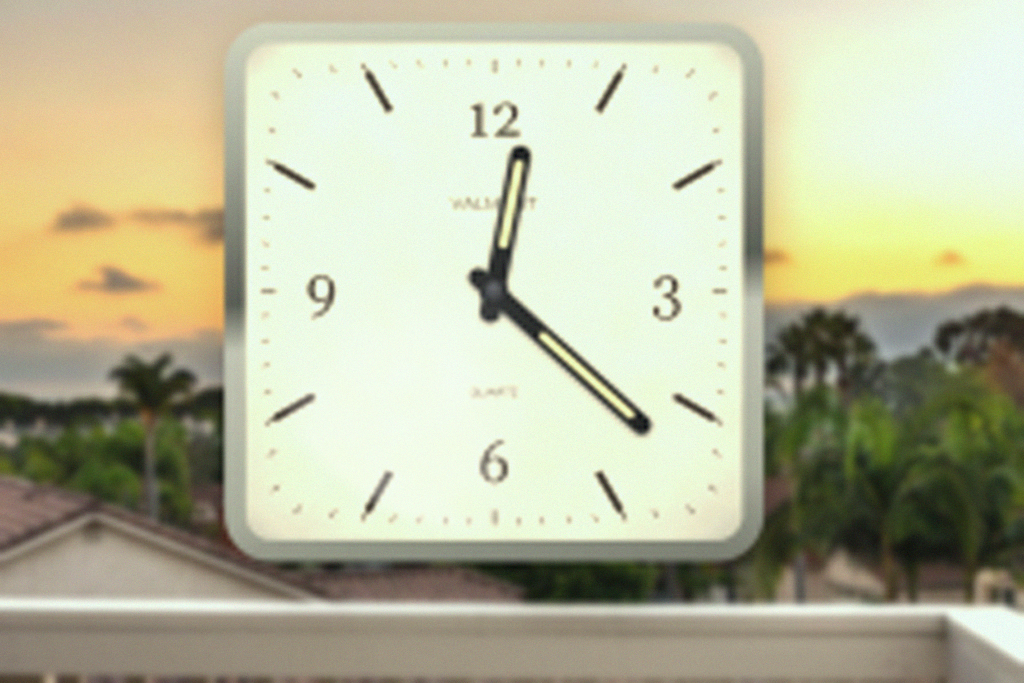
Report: {"hour": 12, "minute": 22}
